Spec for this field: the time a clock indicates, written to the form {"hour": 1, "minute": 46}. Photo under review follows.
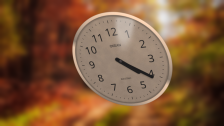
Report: {"hour": 4, "minute": 21}
